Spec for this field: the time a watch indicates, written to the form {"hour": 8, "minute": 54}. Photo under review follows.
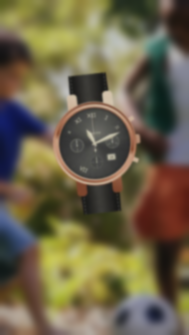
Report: {"hour": 11, "minute": 12}
